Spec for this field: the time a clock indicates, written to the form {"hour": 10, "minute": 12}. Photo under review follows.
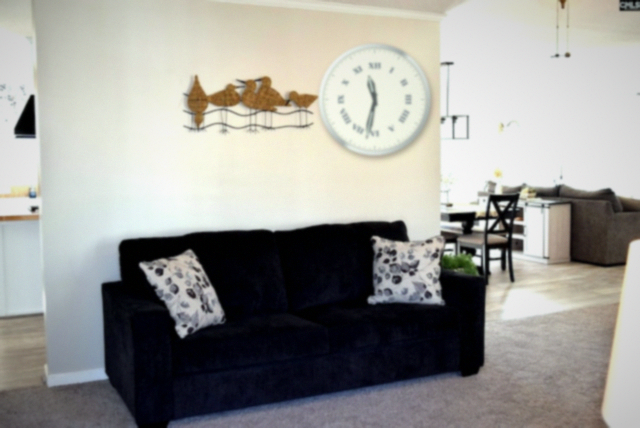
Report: {"hour": 11, "minute": 32}
